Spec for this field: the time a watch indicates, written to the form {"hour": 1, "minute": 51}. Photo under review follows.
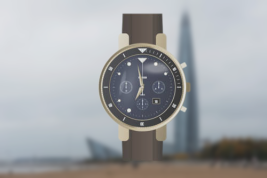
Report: {"hour": 6, "minute": 58}
